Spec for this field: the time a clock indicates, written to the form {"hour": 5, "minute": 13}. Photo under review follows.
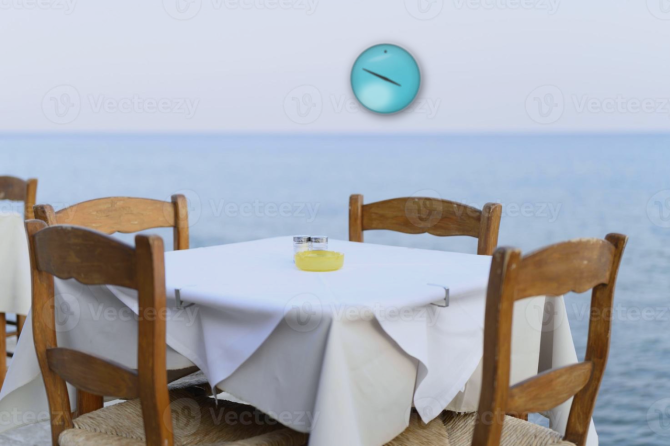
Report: {"hour": 3, "minute": 49}
